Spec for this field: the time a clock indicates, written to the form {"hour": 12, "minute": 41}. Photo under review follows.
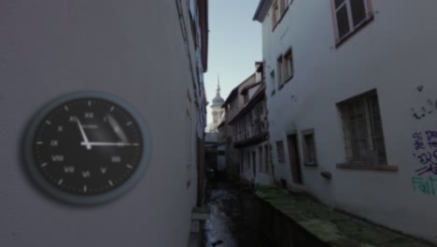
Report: {"hour": 11, "minute": 15}
